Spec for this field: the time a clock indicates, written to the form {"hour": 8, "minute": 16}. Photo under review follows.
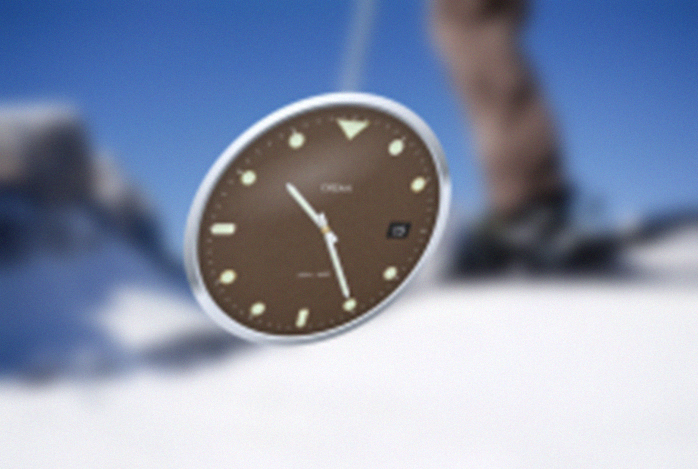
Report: {"hour": 10, "minute": 25}
